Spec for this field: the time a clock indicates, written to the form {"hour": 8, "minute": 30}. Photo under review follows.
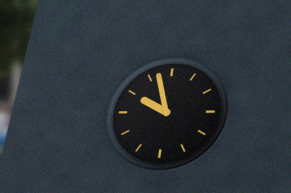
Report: {"hour": 9, "minute": 57}
